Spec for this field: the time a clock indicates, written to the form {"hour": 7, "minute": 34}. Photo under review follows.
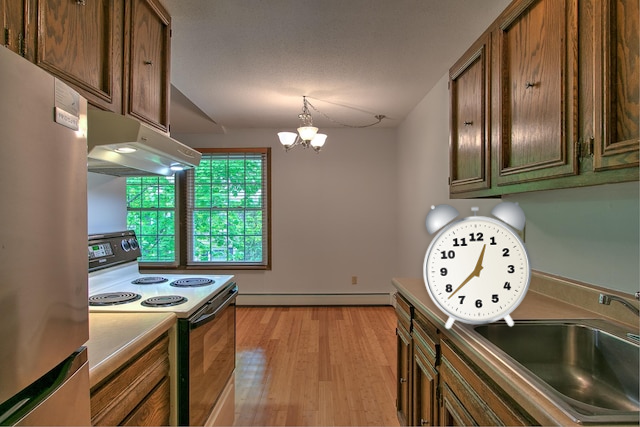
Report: {"hour": 12, "minute": 38}
